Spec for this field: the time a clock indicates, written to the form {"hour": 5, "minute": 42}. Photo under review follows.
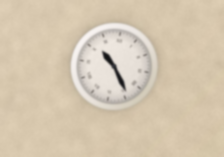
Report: {"hour": 10, "minute": 24}
